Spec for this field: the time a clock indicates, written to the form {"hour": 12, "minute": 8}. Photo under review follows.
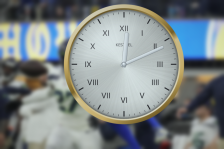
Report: {"hour": 12, "minute": 11}
